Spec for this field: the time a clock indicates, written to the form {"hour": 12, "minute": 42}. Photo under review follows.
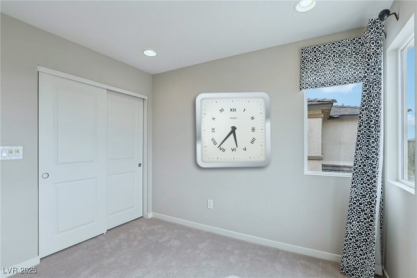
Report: {"hour": 5, "minute": 37}
